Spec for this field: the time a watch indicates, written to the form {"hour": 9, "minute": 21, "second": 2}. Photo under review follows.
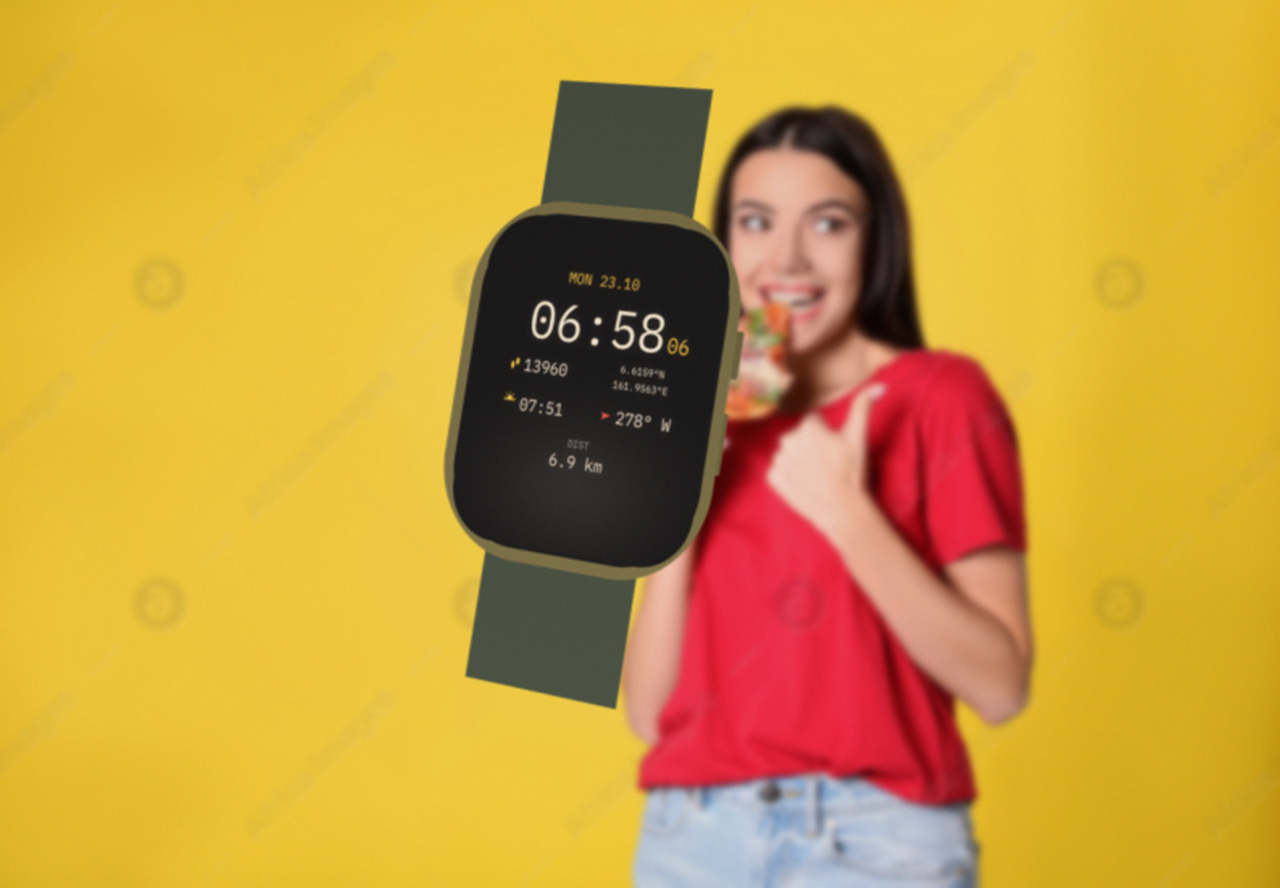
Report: {"hour": 6, "minute": 58, "second": 6}
